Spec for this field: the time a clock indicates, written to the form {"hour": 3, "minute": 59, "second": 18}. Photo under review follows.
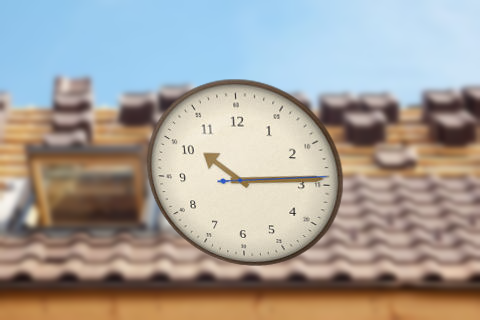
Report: {"hour": 10, "minute": 14, "second": 14}
